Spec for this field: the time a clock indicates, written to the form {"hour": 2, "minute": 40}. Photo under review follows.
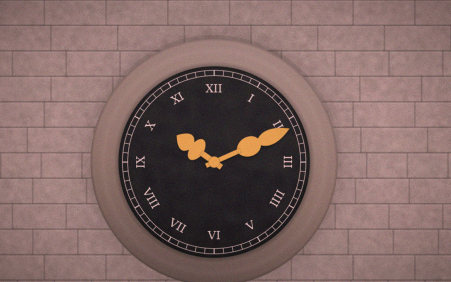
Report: {"hour": 10, "minute": 11}
